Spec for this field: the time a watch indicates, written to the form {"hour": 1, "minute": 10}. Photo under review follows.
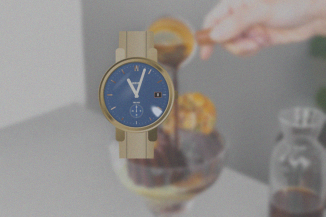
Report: {"hour": 11, "minute": 3}
